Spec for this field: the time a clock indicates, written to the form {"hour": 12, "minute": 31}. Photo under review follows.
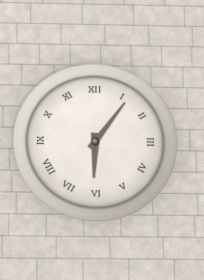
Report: {"hour": 6, "minute": 6}
